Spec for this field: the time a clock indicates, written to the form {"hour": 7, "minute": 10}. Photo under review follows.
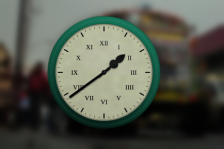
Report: {"hour": 1, "minute": 39}
